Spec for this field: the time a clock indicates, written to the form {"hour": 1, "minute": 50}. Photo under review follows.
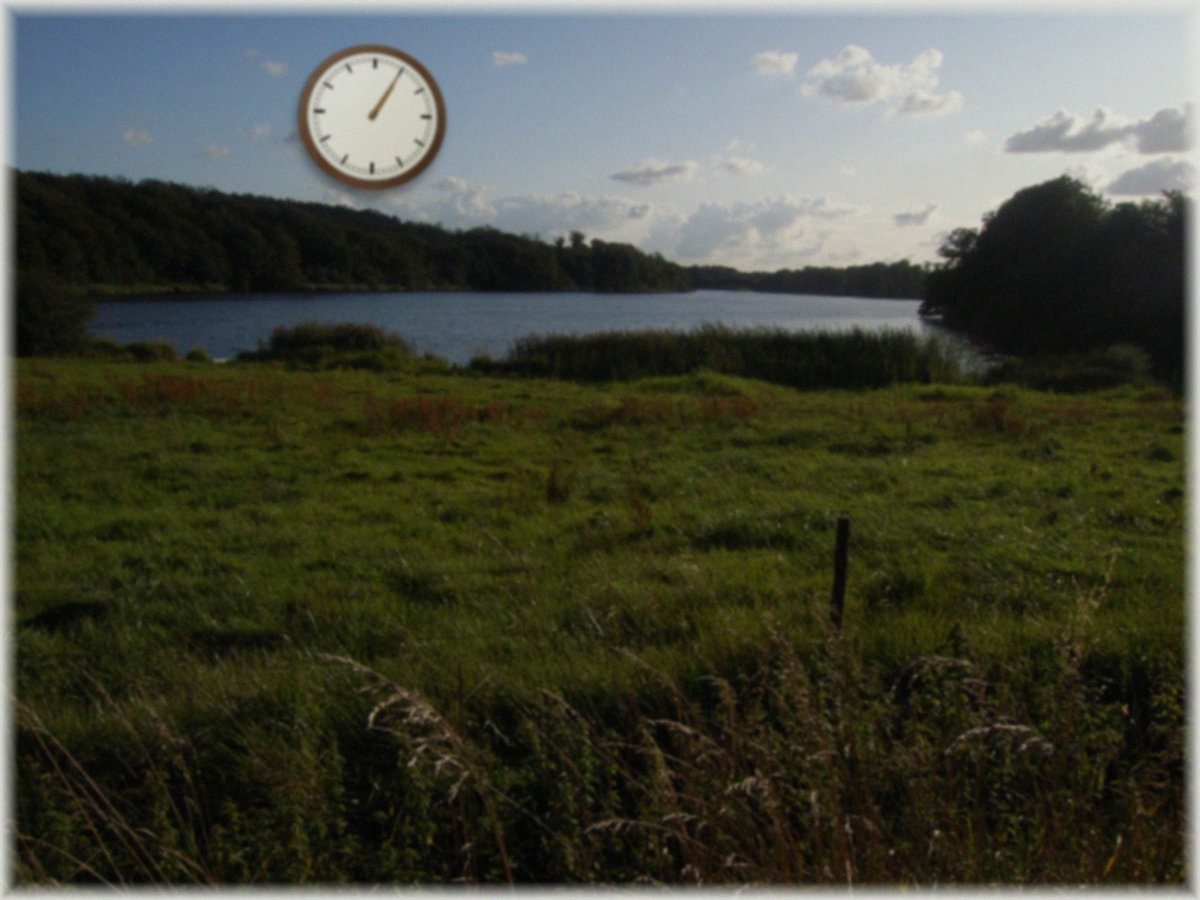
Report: {"hour": 1, "minute": 5}
